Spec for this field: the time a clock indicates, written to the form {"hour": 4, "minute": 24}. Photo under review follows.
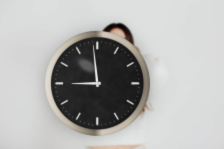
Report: {"hour": 8, "minute": 59}
